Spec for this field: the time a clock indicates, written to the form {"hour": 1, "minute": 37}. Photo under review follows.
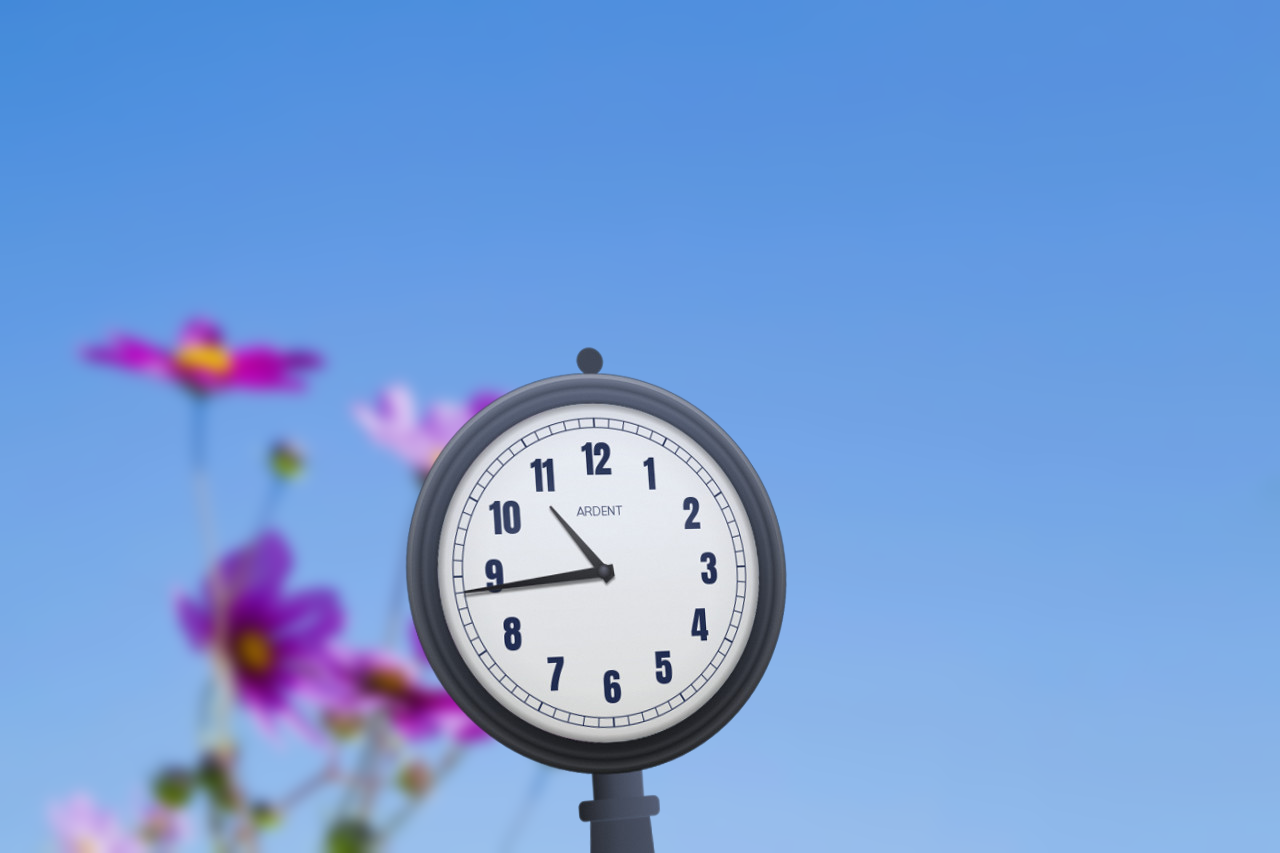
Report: {"hour": 10, "minute": 44}
